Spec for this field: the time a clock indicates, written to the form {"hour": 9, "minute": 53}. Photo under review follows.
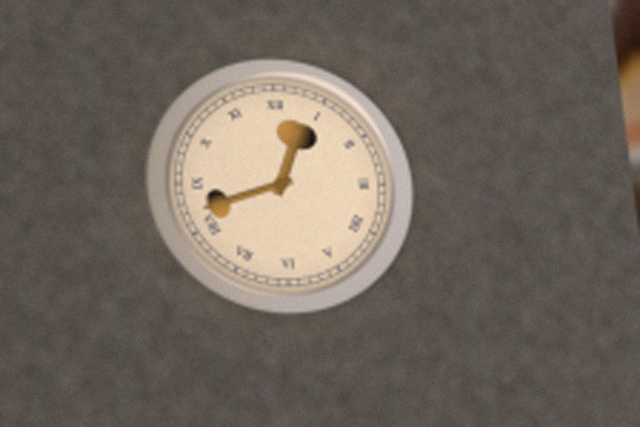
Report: {"hour": 12, "minute": 42}
